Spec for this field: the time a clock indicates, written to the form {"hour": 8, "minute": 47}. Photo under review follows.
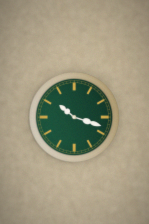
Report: {"hour": 10, "minute": 18}
